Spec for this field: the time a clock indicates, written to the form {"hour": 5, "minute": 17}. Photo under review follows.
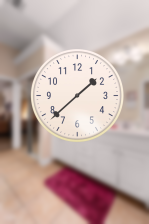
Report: {"hour": 1, "minute": 38}
